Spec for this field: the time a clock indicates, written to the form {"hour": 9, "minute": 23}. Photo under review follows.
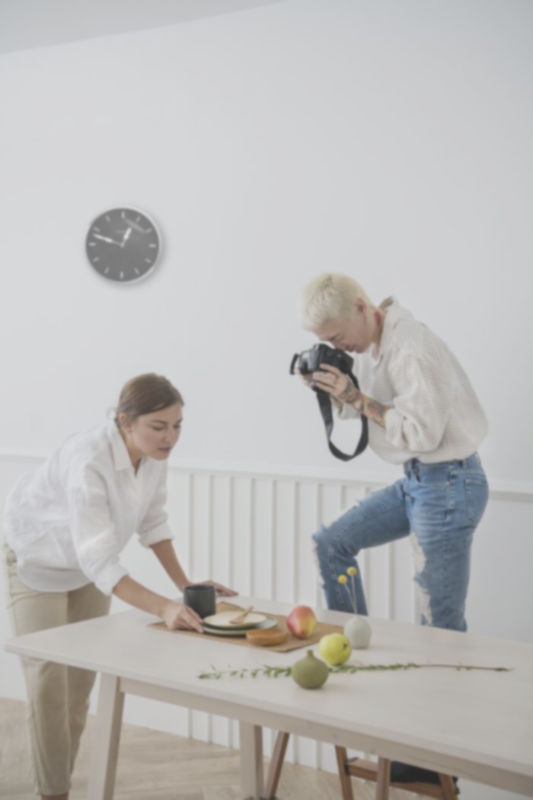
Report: {"hour": 12, "minute": 48}
